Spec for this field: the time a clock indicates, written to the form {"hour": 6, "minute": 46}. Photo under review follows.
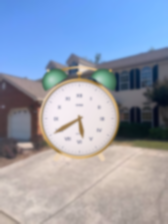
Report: {"hour": 5, "minute": 40}
